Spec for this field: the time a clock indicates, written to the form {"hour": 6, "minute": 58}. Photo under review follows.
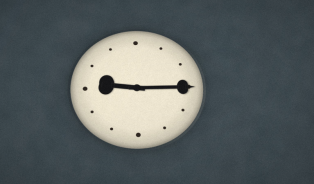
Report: {"hour": 9, "minute": 15}
